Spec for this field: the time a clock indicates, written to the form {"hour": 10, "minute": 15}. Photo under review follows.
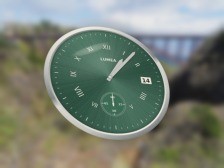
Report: {"hour": 1, "minute": 7}
